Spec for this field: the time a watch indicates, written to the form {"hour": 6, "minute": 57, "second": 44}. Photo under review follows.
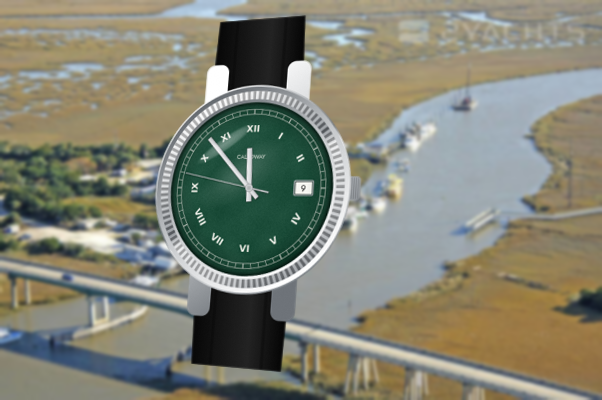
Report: {"hour": 11, "minute": 52, "second": 47}
